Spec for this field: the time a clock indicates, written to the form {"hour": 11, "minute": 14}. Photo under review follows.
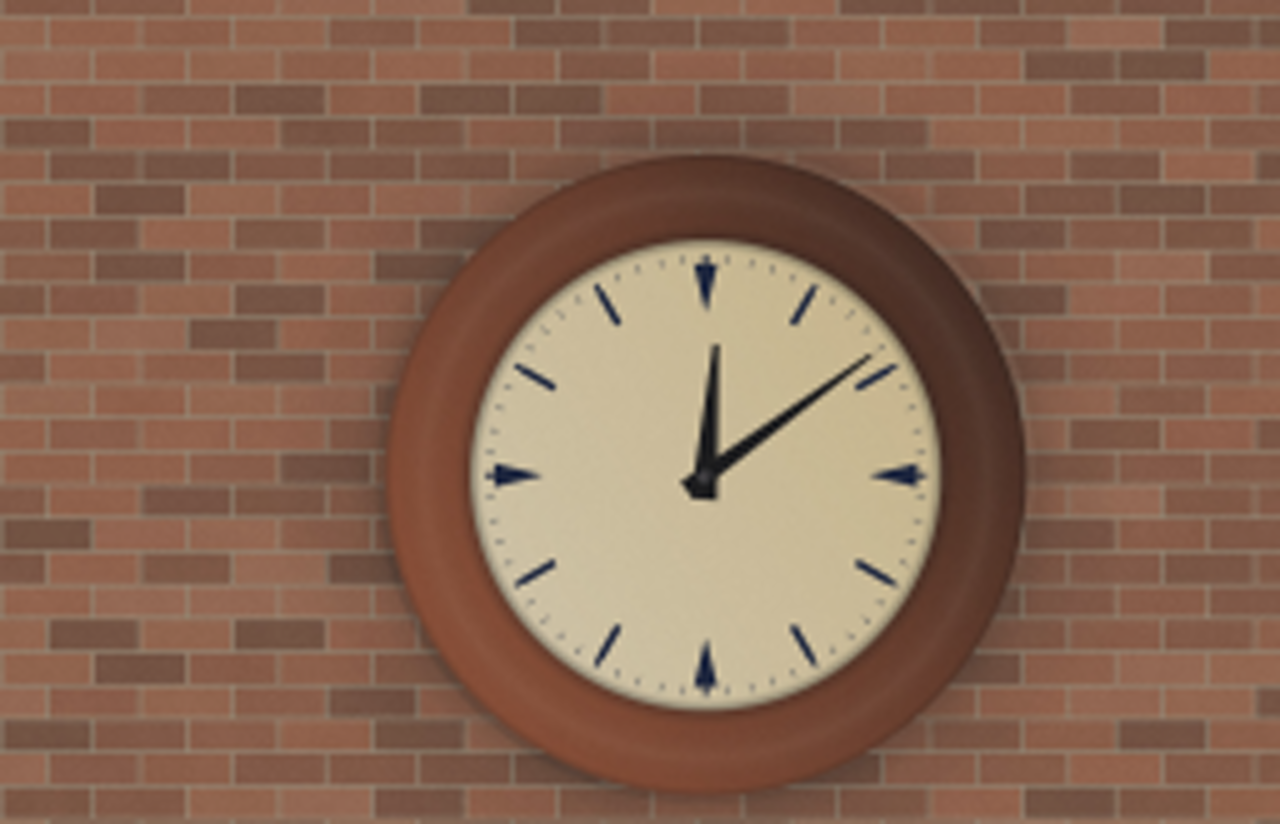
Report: {"hour": 12, "minute": 9}
